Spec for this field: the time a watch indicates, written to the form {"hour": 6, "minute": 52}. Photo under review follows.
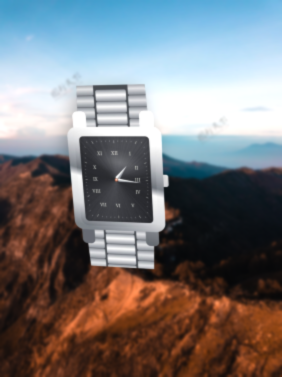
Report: {"hour": 1, "minute": 16}
